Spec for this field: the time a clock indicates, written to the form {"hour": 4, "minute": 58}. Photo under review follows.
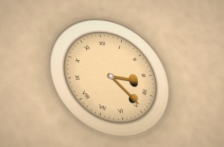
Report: {"hour": 3, "minute": 24}
